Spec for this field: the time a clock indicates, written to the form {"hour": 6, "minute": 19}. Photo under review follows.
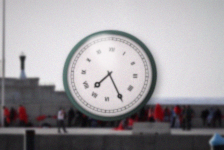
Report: {"hour": 7, "minute": 25}
